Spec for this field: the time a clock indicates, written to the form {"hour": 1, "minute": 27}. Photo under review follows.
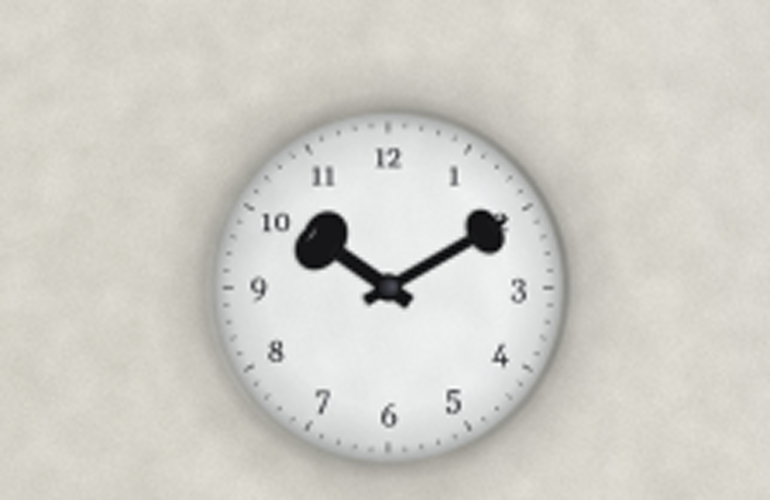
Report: {"hour": 10, "minute": 10}
